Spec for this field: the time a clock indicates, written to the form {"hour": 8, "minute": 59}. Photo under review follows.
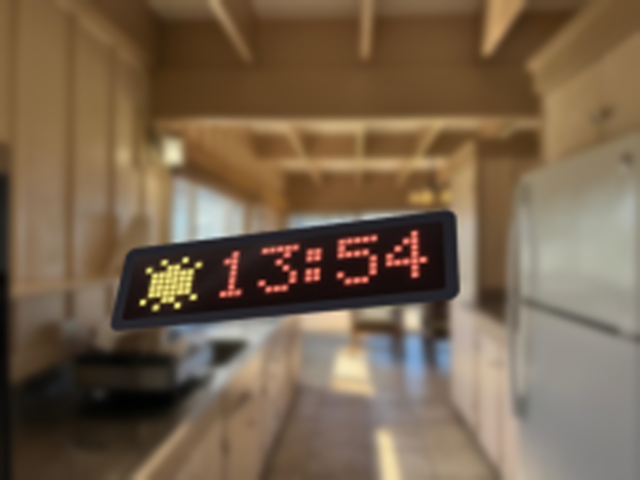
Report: {"hour": 13, "minute": 54}
